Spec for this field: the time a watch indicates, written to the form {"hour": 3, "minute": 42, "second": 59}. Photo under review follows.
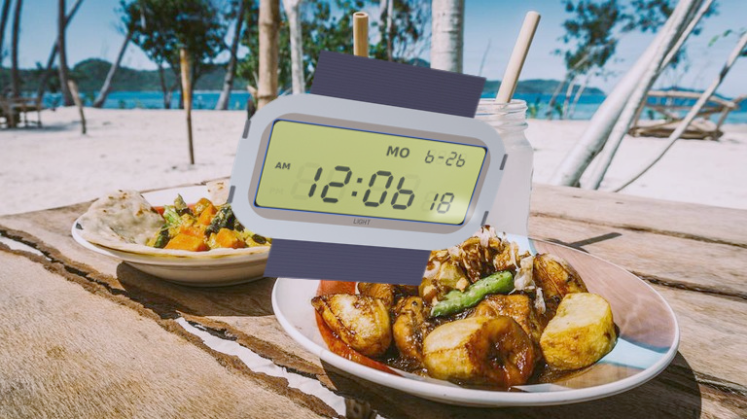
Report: {"hour": 12, "minute": 6, "second": 18}
